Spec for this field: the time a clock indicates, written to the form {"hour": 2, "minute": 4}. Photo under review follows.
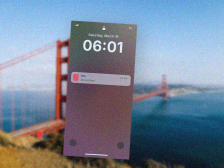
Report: {"hour": 6, "minute": 1}
